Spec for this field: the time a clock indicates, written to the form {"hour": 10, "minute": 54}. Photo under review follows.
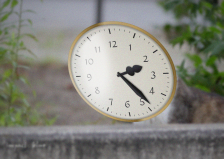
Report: {"hour": 2, "minute": 24}
